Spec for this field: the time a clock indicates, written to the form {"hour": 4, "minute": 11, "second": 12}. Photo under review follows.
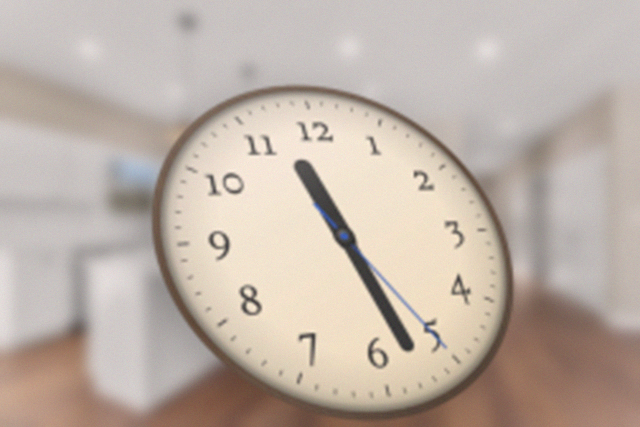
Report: {"hour": 11, "minute": 27, "second": 25}
